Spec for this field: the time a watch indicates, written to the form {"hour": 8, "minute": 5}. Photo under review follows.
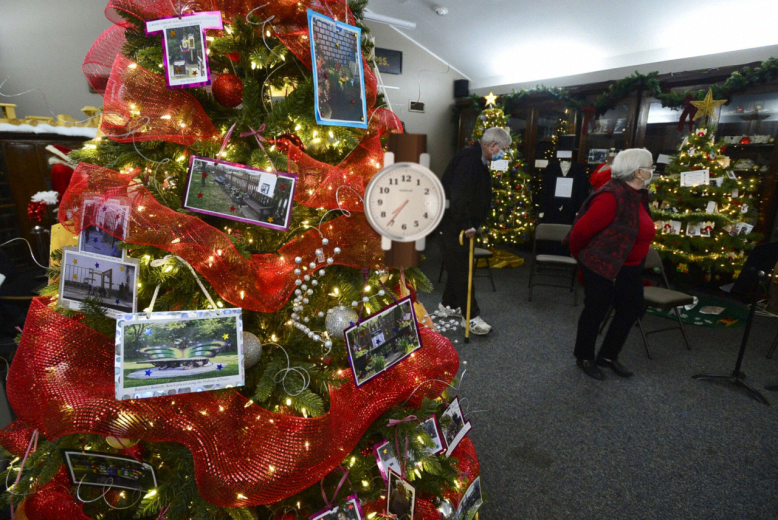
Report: {"hour": 7, "minute": 36}
